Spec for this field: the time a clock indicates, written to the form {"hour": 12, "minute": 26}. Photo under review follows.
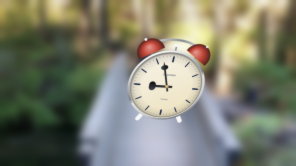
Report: {"hour": 8, "minute": 57}
